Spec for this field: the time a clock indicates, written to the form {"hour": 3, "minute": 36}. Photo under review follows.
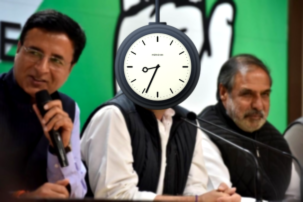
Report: {"hour": 8, "minute": 34}
